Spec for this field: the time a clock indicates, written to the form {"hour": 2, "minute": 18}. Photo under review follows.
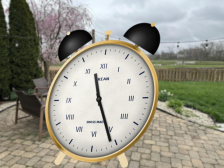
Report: {"hour": 11, "minute": 26}
